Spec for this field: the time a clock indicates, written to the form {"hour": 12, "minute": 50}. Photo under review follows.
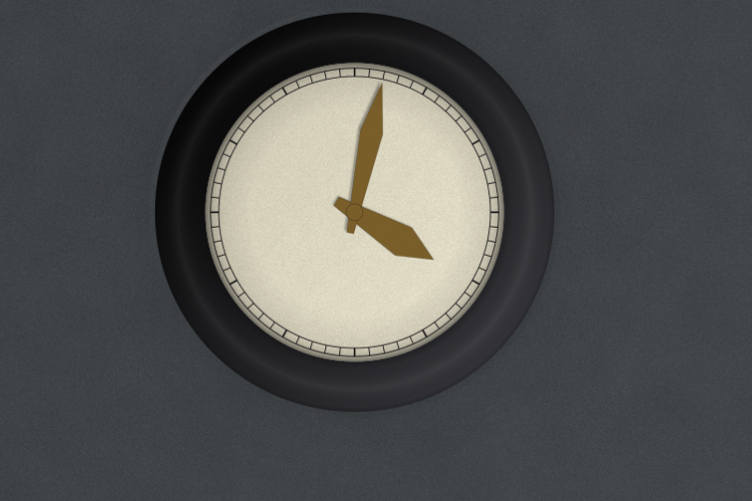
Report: {"hour": 4, "minute": 2}
